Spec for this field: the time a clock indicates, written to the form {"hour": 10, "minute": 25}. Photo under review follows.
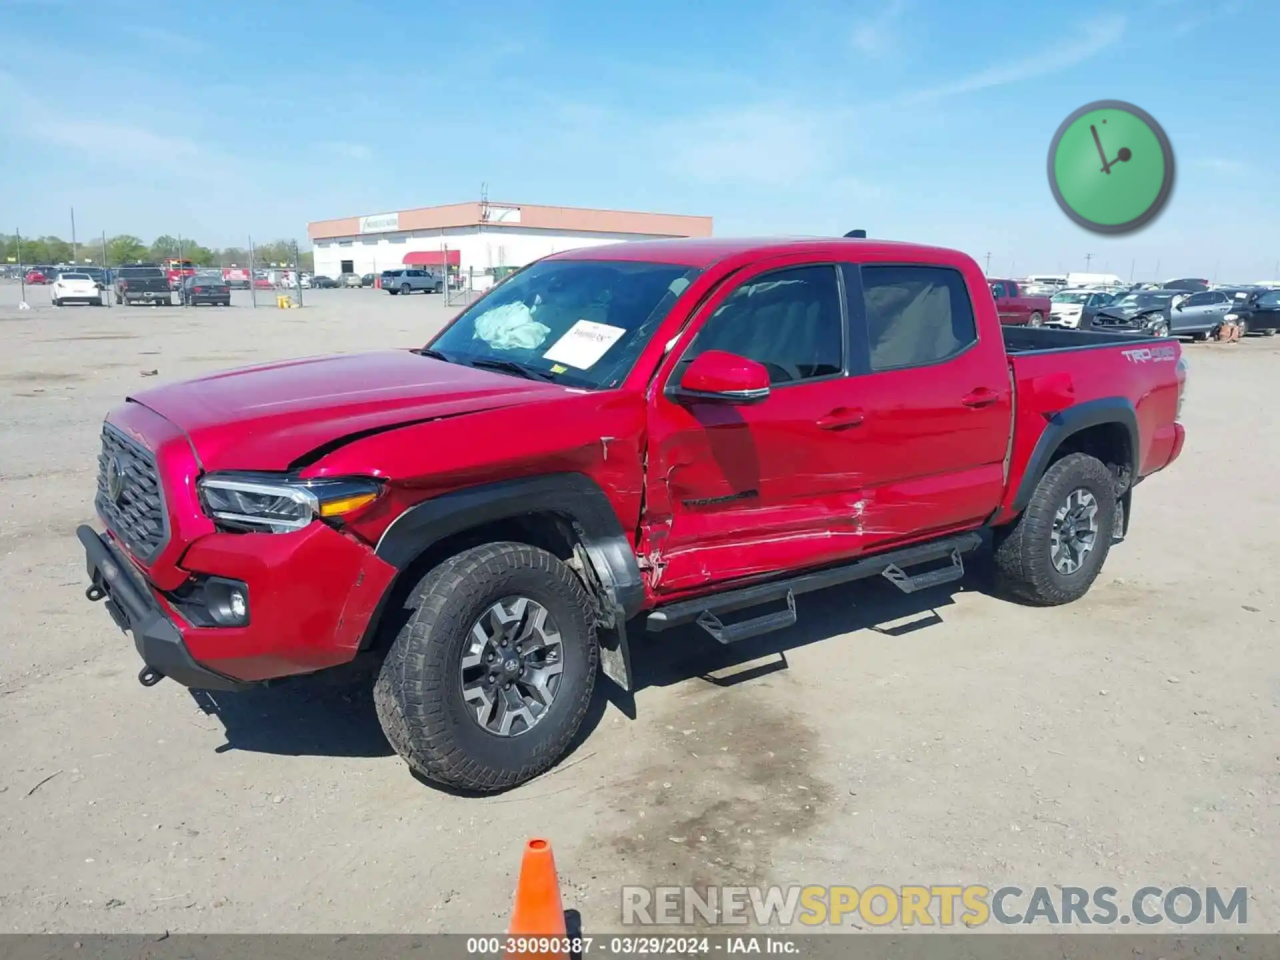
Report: {"hour": 1, "minute": 57}
